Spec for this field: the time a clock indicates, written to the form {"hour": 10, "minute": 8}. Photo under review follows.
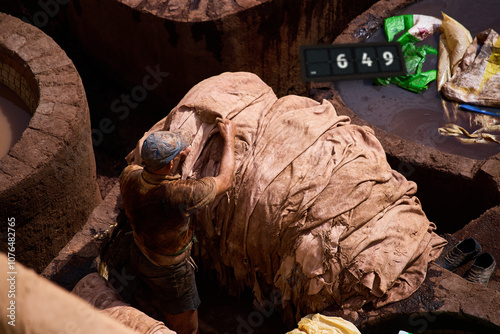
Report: {"hour": 6, "minute": 49}
